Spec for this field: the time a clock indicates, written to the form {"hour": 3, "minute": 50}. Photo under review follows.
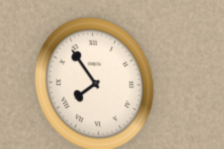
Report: {"hour": 7, "minute": 54}
